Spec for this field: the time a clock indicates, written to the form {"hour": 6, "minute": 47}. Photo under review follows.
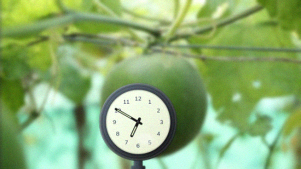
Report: {"hour": 6, "minute": 50}
